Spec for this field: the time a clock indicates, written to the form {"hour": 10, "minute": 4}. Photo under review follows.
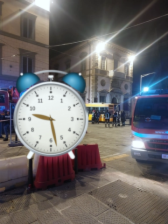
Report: {"hour": 9, "minute": 28}
